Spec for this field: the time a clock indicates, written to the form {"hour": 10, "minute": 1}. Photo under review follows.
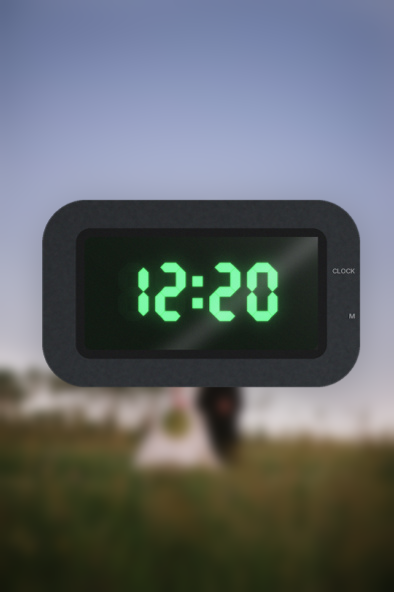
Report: {"hour": 12, "minute": 20}
